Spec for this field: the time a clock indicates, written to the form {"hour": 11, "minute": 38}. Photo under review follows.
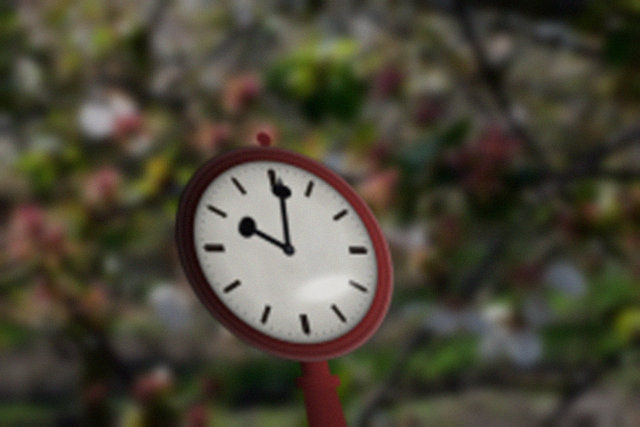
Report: {"hour": 10, "minute": 1}
